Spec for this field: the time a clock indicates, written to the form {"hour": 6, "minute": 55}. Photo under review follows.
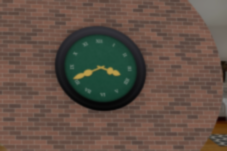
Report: {"hour": 3, "minute": 41}
